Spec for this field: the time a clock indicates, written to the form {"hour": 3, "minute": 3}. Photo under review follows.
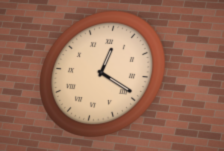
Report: {"hour": 12, "minute": 19}
